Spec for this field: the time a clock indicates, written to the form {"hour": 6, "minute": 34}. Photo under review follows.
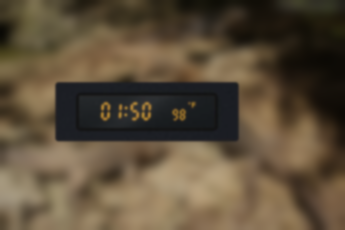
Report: {"hour": 1, "minute": 50}
